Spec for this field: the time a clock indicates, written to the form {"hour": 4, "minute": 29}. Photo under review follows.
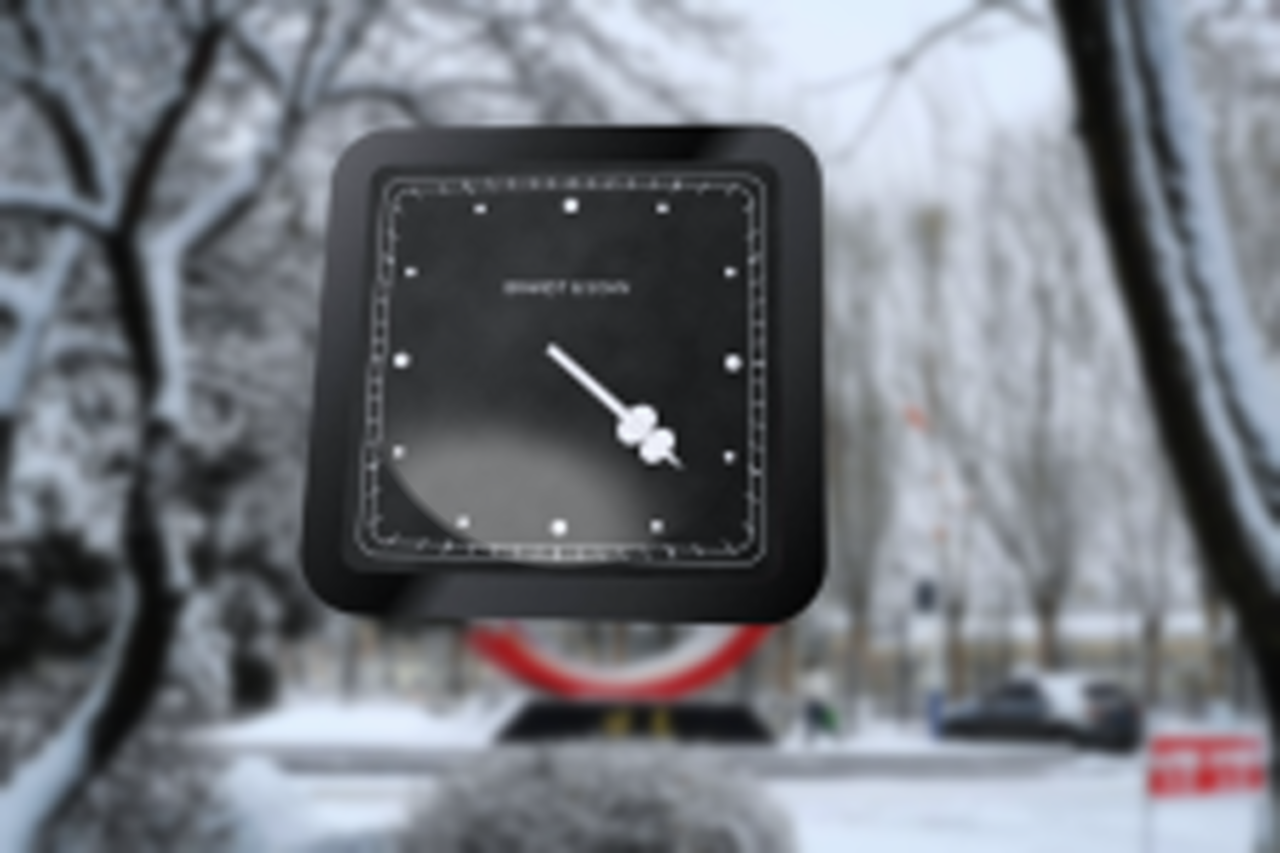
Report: {"hour": 4, "minute": 22}
